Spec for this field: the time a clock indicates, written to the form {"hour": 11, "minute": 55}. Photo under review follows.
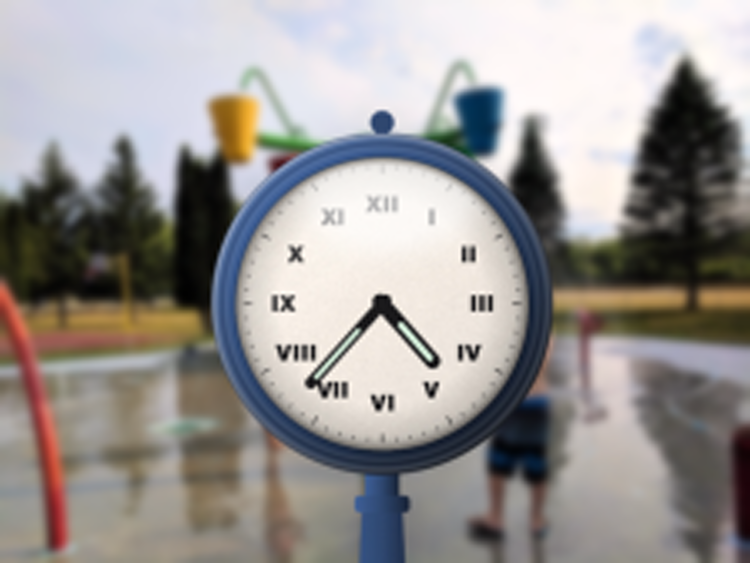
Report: {"hour": 4, "minute": 37}
